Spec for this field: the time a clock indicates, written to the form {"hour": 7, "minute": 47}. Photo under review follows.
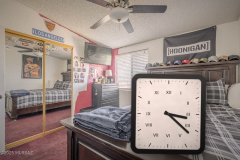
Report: {"hour": 3, "minute": 22}
